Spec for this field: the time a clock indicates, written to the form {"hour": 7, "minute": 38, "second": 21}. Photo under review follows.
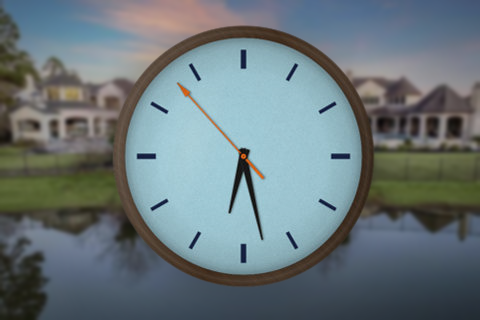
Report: {"hour": 6, "minute": 27, "second": 53}
